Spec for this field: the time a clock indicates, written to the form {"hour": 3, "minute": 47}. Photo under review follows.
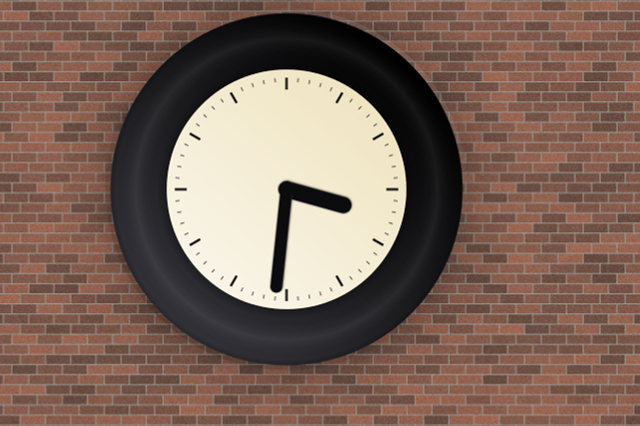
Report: {"hour": 3, "minute": 31}
